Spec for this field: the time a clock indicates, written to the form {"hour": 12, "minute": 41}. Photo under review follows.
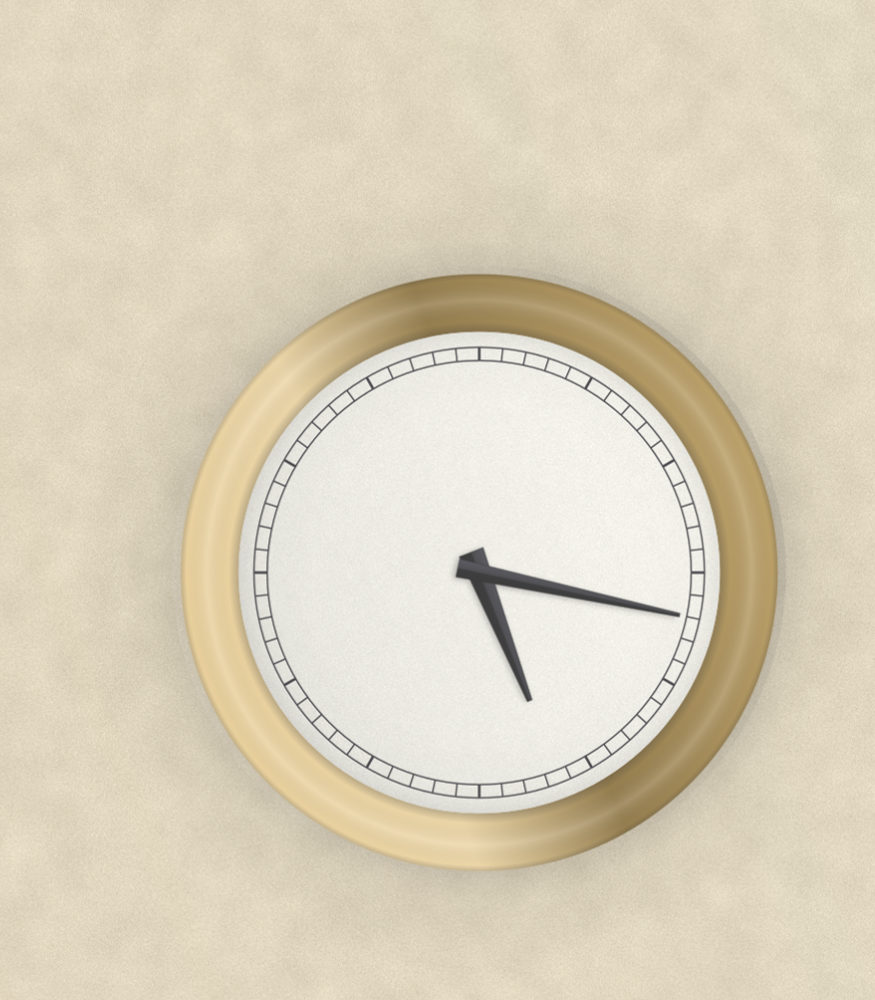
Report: {"hour": 5, "minute": 17}
